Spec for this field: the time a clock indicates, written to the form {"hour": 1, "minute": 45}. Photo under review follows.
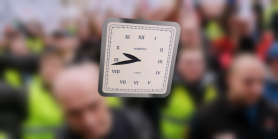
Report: {"hour": 9, "minute": 43}
